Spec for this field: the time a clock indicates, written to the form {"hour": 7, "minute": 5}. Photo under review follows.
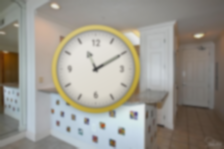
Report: {"hour": 11, "minute": 10}
